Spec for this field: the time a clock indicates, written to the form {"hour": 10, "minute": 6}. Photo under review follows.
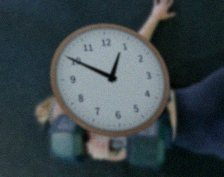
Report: {"hour": 12, "minute": 50}
